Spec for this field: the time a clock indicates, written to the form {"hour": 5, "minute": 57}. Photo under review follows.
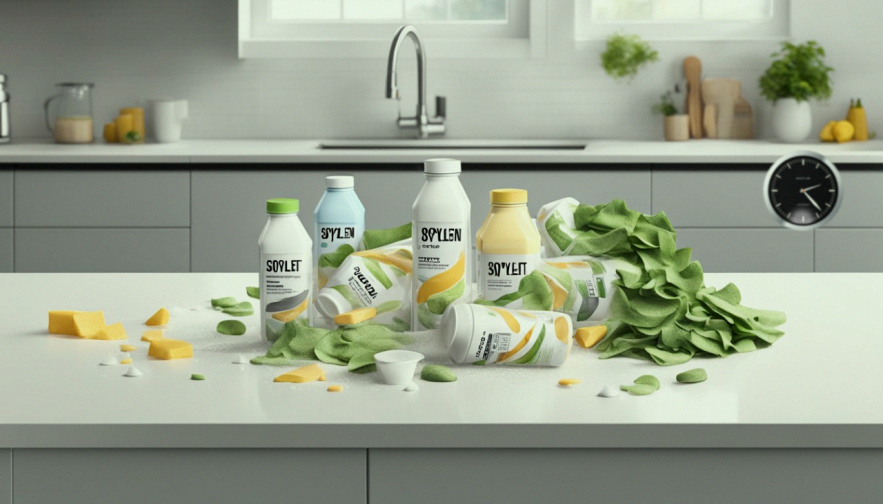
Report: {"hour": 2, "minute": 23}
